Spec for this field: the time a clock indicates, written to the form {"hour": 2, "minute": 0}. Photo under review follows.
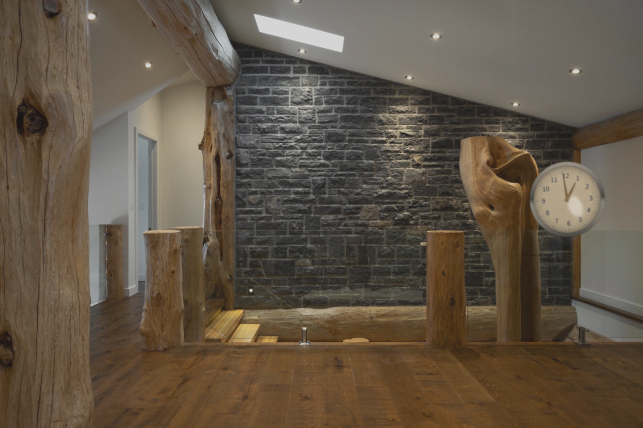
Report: {"hour": 12, "minute": 59}
